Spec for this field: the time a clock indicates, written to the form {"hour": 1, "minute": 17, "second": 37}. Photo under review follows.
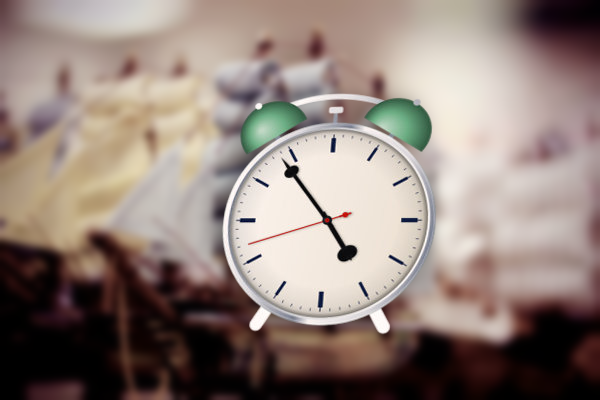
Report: {"hour": 4, "minute": 53, "second": 42}
